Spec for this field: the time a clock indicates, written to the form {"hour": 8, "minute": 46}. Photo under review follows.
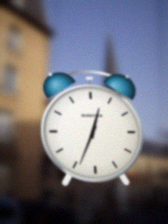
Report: {"hour": 12, "minute": 34}
